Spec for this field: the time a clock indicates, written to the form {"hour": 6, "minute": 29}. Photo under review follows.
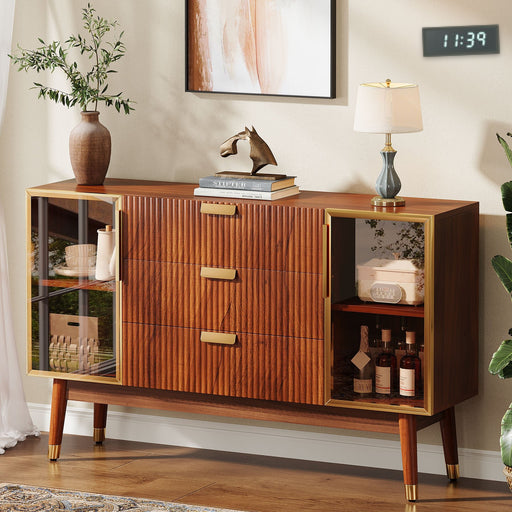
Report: {"hour": 11, "minute": 39}
